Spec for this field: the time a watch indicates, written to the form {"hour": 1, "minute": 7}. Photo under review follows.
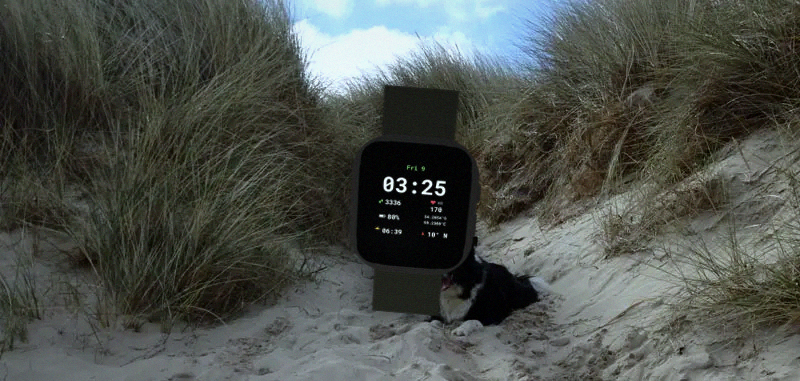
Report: {"hour": 3, "minute": 25}
